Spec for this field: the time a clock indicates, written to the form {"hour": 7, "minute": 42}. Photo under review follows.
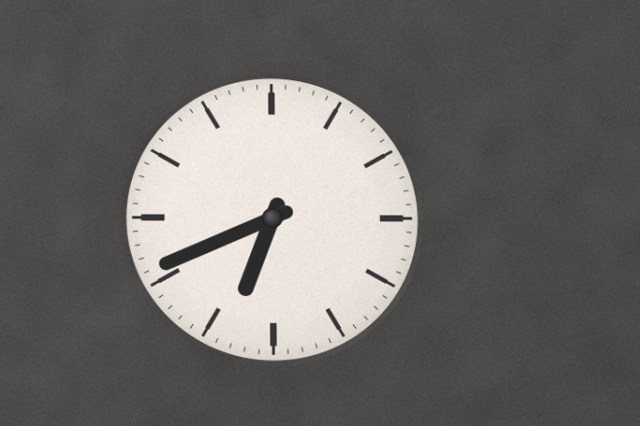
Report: {"hour": 6, "minute": 41}
